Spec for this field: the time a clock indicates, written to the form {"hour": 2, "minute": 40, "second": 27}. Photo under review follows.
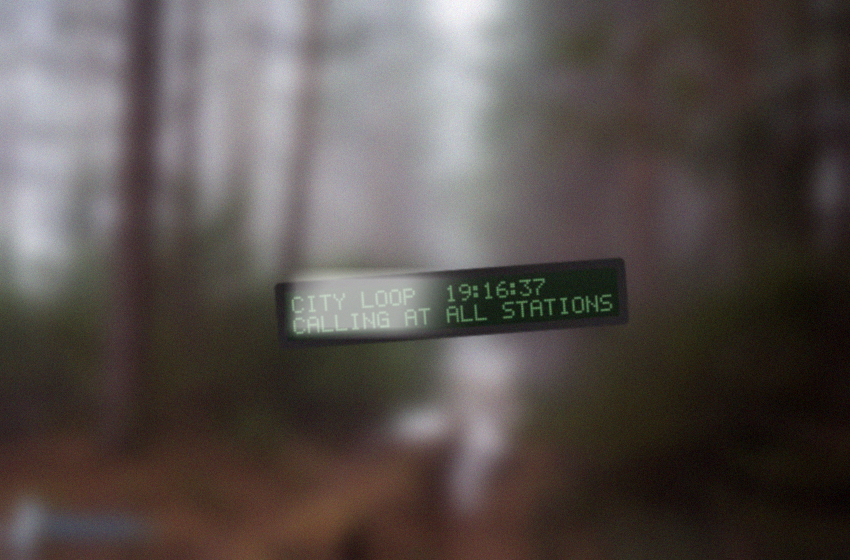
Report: {"hour": 19, "minute": 16, "second": 37}
